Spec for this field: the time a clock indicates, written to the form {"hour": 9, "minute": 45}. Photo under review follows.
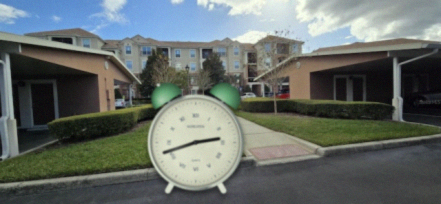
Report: {"hour": 2, "minute": 42}
